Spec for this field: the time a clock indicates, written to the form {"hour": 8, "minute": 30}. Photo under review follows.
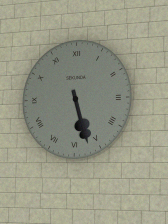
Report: {"hour": 5, "minute": 27}
